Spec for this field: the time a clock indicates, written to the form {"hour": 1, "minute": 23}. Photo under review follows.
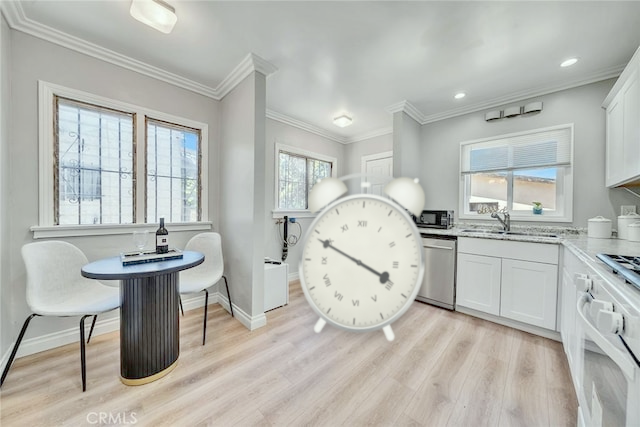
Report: {"hour": 3, "minute": 49}
